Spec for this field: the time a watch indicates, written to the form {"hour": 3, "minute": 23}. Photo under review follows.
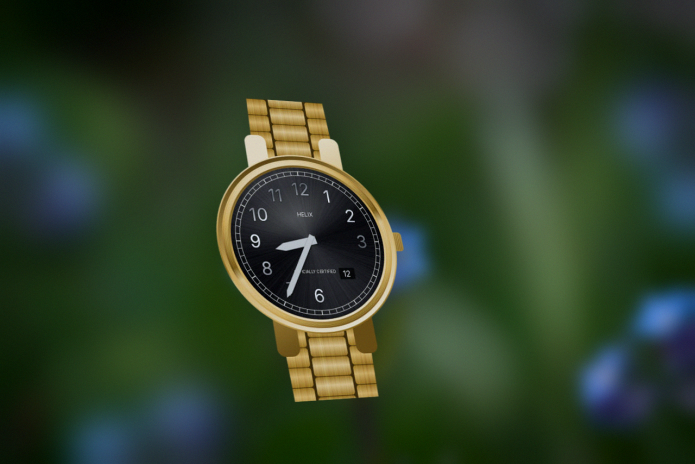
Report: {"hour": 8, "minute": 35}
